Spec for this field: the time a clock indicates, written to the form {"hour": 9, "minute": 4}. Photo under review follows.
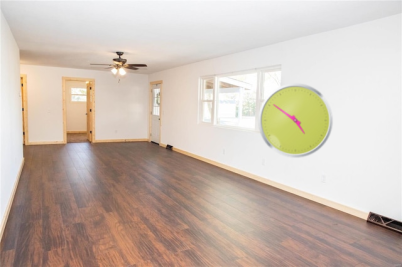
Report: {"hour": 4, "minute": 51}
